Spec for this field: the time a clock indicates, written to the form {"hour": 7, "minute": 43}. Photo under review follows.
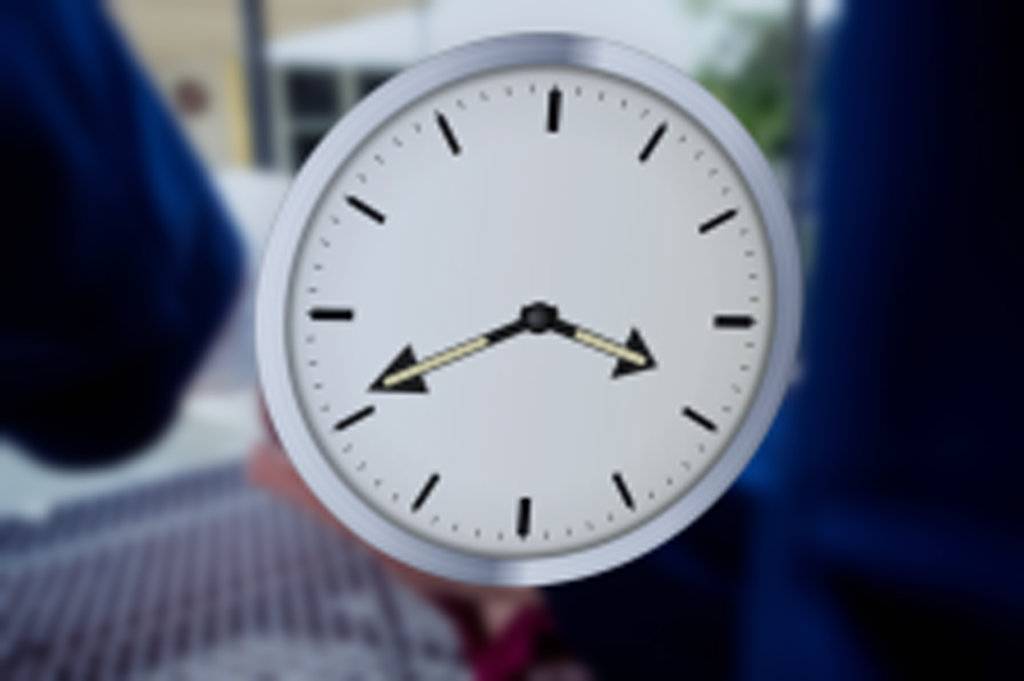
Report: {"hour": 3, "minute": 41}
